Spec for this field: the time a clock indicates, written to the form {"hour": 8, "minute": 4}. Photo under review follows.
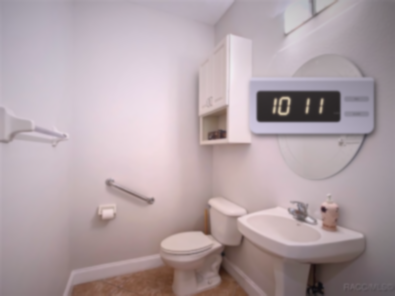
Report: {"hour": 10, "minute": 11}
